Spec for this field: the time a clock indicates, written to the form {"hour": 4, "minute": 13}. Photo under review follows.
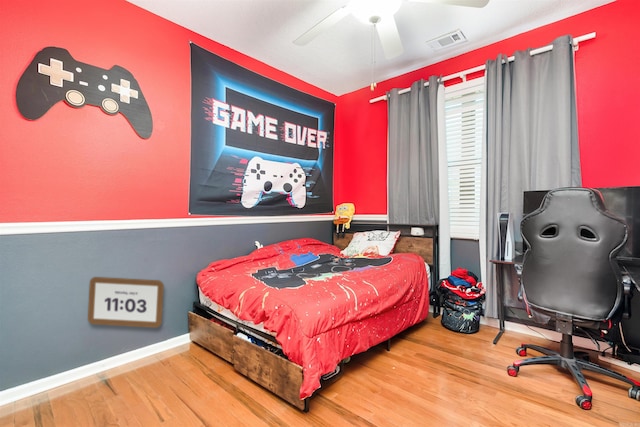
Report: {"hour": 11, "minute": 3}
